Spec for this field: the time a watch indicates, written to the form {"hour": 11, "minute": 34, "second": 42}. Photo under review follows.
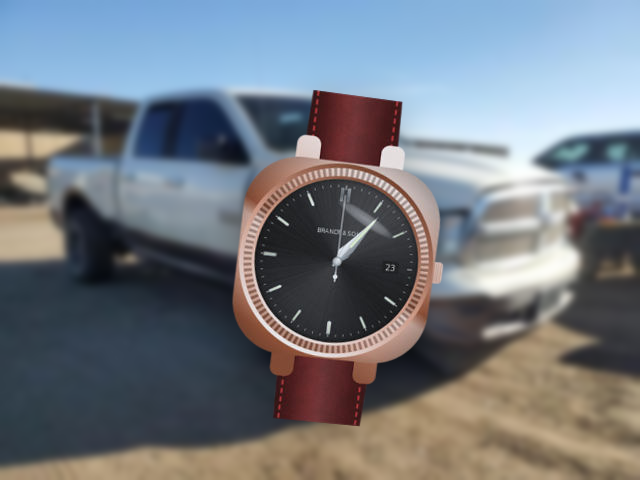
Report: {"hour": 1, "minute": 6, "second": 0}
